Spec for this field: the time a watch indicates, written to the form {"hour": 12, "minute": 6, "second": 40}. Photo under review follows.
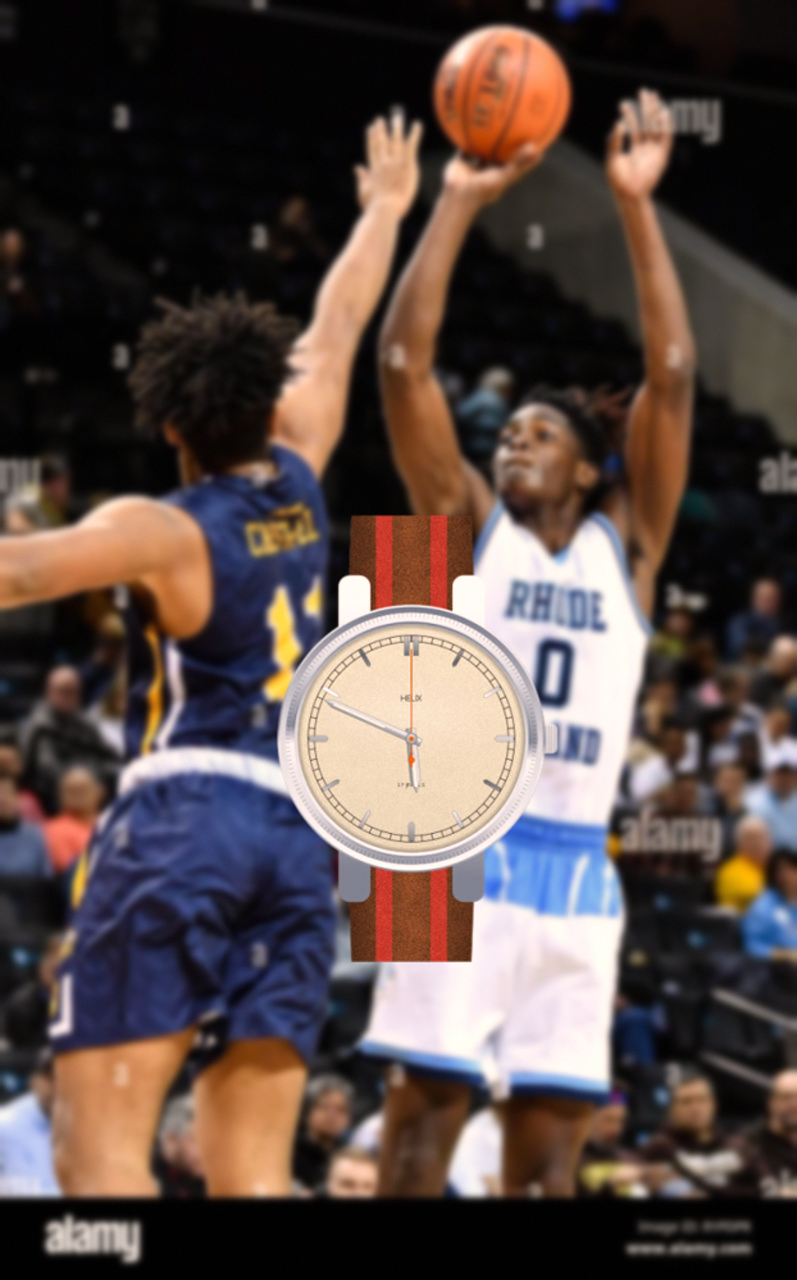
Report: {"hour": 5, "minute": 49, "second": 0}
